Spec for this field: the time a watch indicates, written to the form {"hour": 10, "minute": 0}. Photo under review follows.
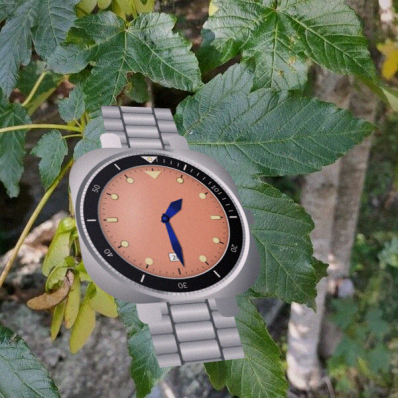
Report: {"hour": 1, "minute": 29}
